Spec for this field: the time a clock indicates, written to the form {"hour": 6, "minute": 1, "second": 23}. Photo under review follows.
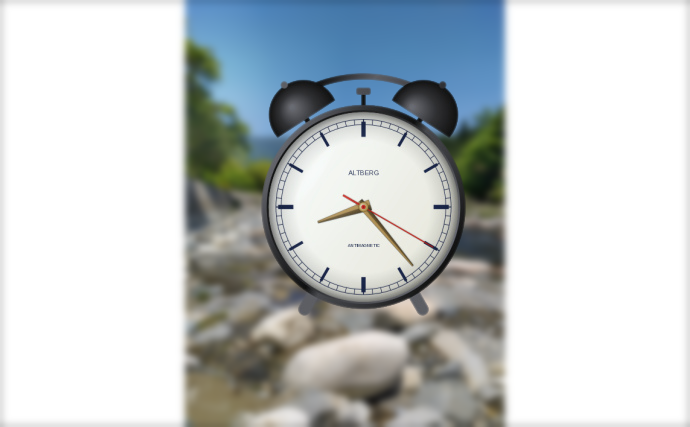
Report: {"hour": 8, "minute": 23, "second": 20}
